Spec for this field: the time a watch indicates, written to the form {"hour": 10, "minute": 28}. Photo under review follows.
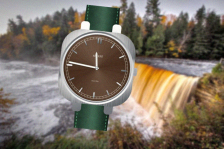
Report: {"hour": 11, "minute": 46}
